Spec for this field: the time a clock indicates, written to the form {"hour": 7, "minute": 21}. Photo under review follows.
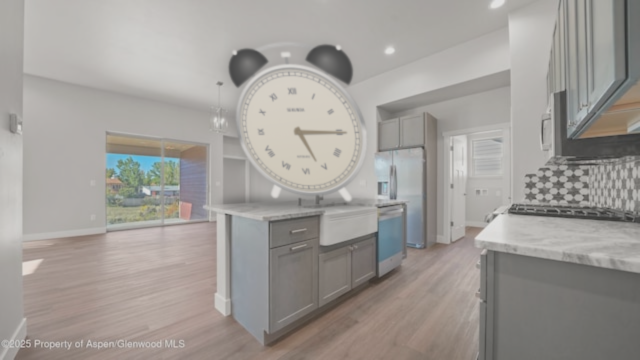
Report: {"hour": 5, "minute": 15}
